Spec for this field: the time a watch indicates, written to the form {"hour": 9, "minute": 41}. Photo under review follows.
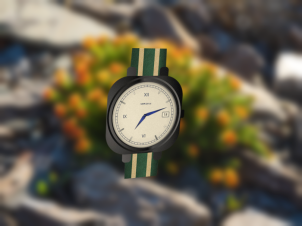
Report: {"hour": 7, "minute": 12}
